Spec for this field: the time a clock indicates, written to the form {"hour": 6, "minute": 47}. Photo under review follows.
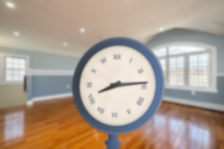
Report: {"hour": 8, "minute": 14}
